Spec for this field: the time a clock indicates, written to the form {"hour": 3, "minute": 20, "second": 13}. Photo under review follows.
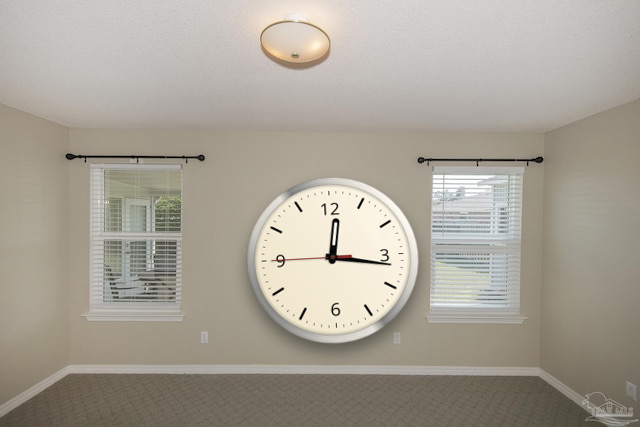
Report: {"hour": 12, "minute": 16, "second": 45}
